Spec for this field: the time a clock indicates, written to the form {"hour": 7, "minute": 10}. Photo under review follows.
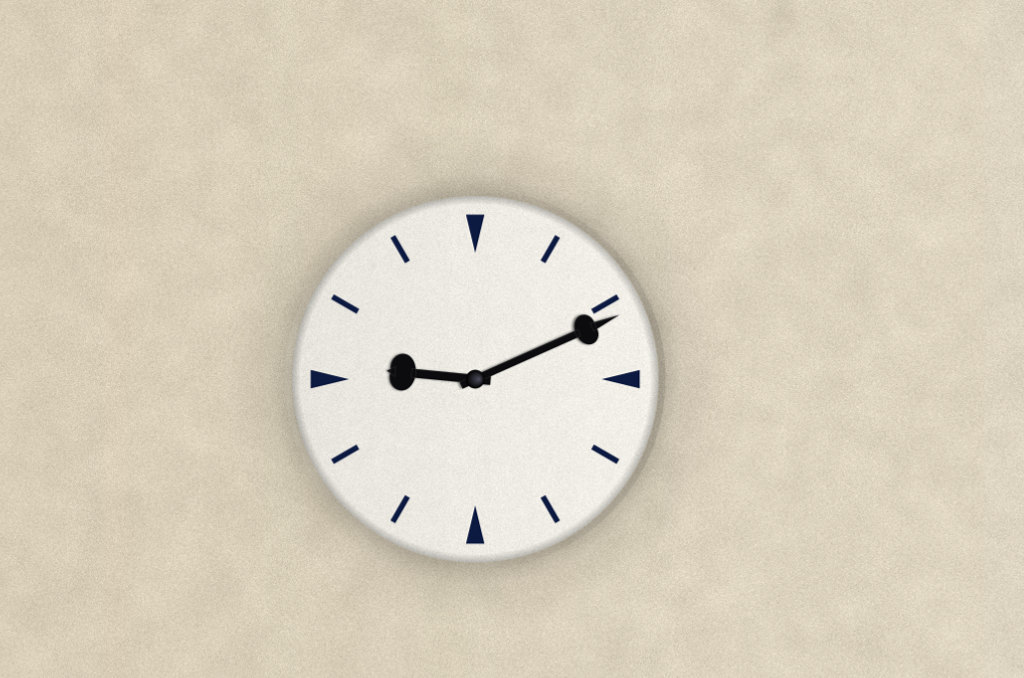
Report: {"hour": 9, "minute": 11}
